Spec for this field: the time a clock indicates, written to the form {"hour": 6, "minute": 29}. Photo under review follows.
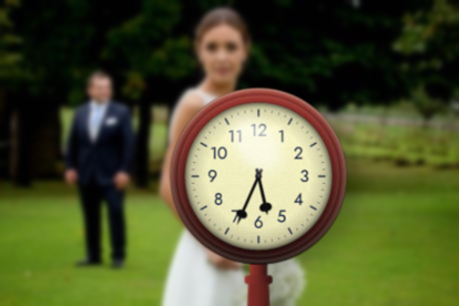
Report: {"hour": 5, "minute": 34}
